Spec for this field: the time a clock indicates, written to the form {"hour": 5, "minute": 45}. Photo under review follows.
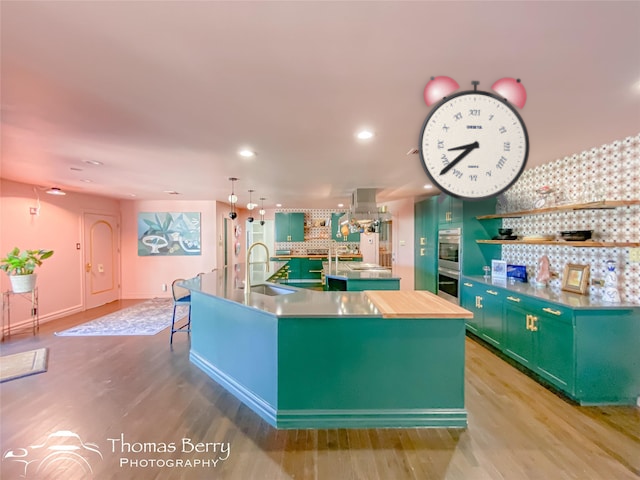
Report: {"hour": 8, "minute": 38}
